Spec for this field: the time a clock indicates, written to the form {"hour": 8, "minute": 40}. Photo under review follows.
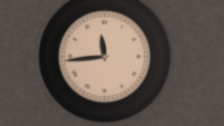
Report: {"hour": 11, "minute": 44}
